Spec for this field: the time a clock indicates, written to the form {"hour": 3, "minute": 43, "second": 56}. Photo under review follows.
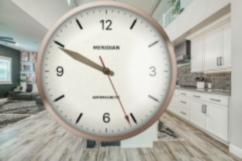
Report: {"hour": 9, "minute": 49, "second": 26}
